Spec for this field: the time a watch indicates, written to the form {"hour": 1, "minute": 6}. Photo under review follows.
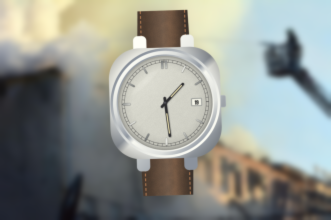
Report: {"hour": 1, "minute": 29}
